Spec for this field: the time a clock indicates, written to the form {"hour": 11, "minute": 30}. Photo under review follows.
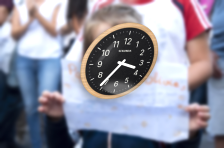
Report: {"hour": 3, "minute": 36}
